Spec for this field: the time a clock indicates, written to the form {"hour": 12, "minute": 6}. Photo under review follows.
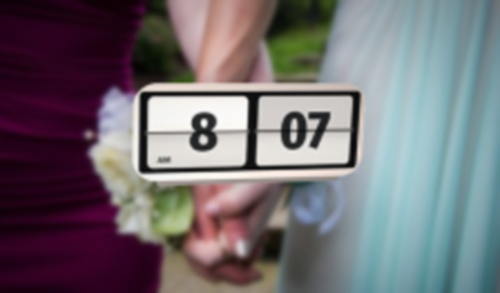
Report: {"hour": 8, "minute": 7}
